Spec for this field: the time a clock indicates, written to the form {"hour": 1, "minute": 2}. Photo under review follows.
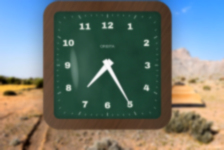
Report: {"hour": 7, "minute": 25}
